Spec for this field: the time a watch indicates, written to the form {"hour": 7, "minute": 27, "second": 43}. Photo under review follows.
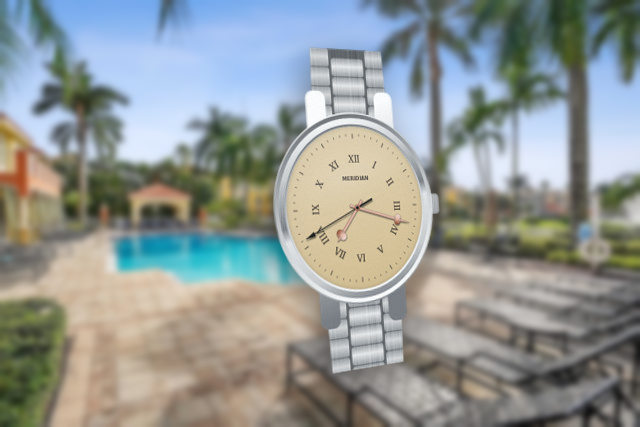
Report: {"hour": 7, "minute": 17, "second": 41}
